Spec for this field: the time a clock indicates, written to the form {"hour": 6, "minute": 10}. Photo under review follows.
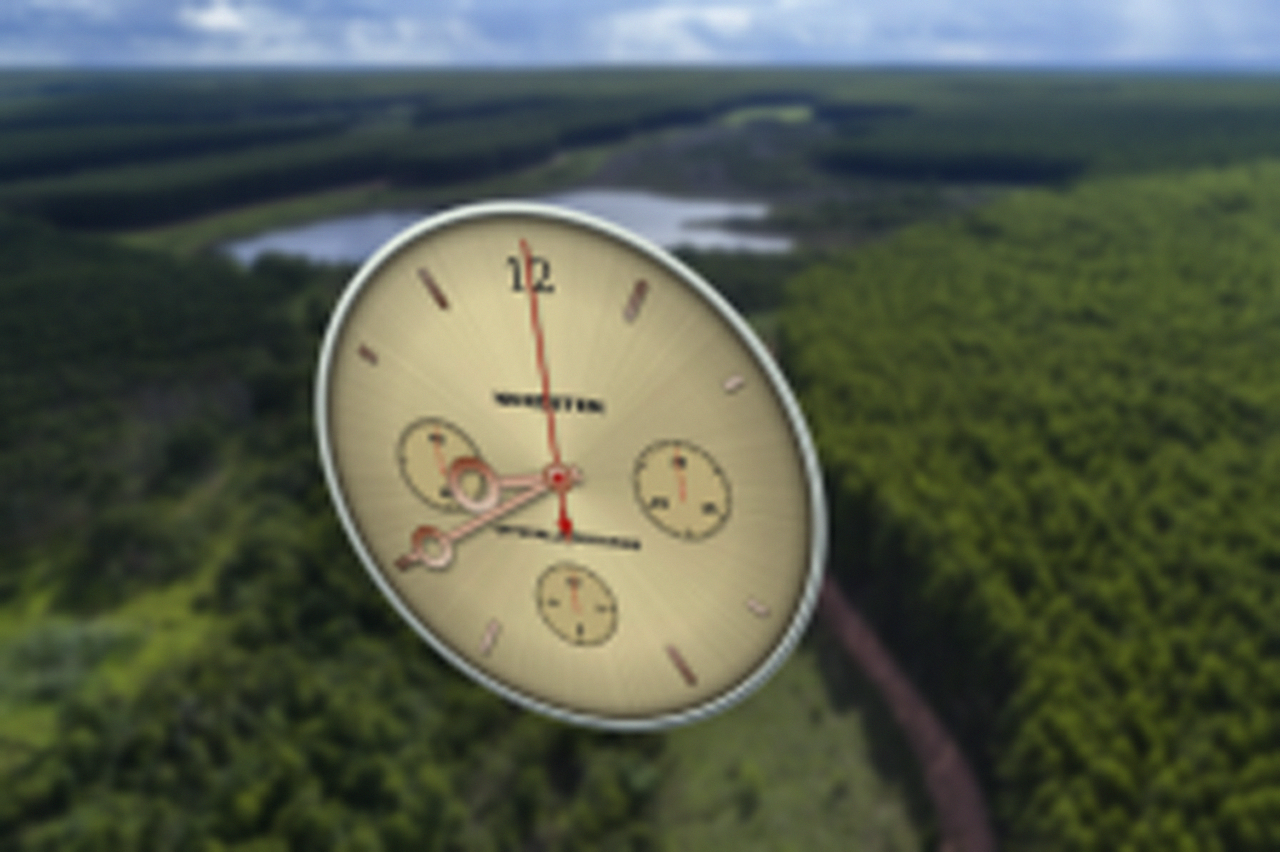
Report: {"hour": 8, "minute": 40}
